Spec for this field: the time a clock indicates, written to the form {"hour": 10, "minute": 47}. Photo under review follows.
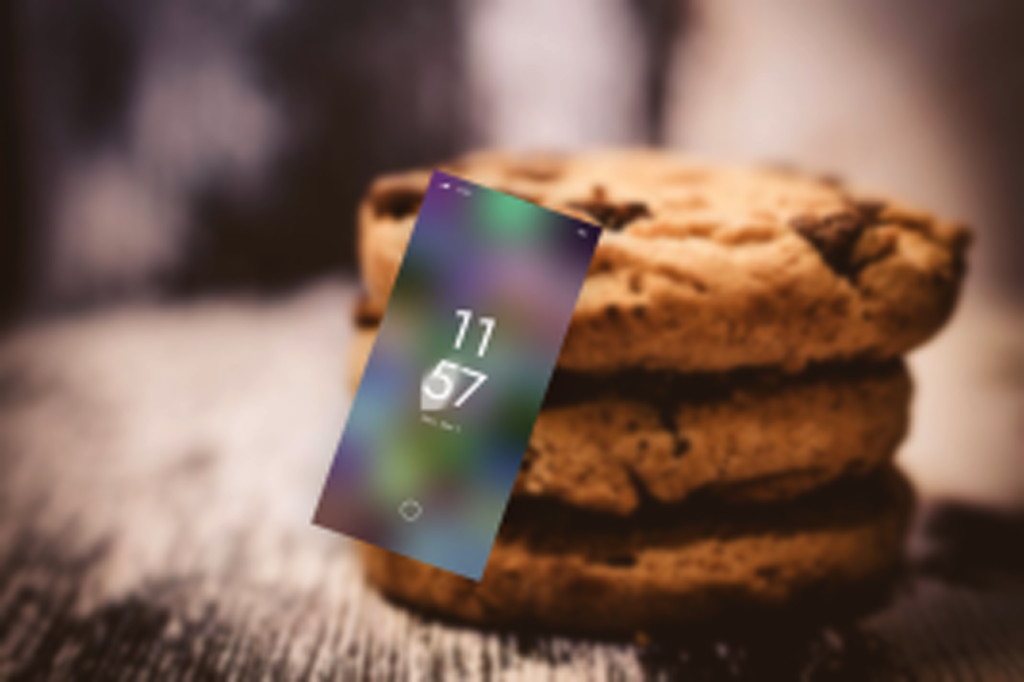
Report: {"hour": 11, "minute": 57}
